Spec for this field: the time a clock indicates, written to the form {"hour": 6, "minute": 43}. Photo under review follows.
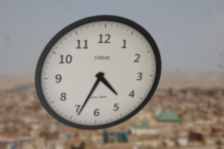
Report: {"hour": 4, "minute": 34}
